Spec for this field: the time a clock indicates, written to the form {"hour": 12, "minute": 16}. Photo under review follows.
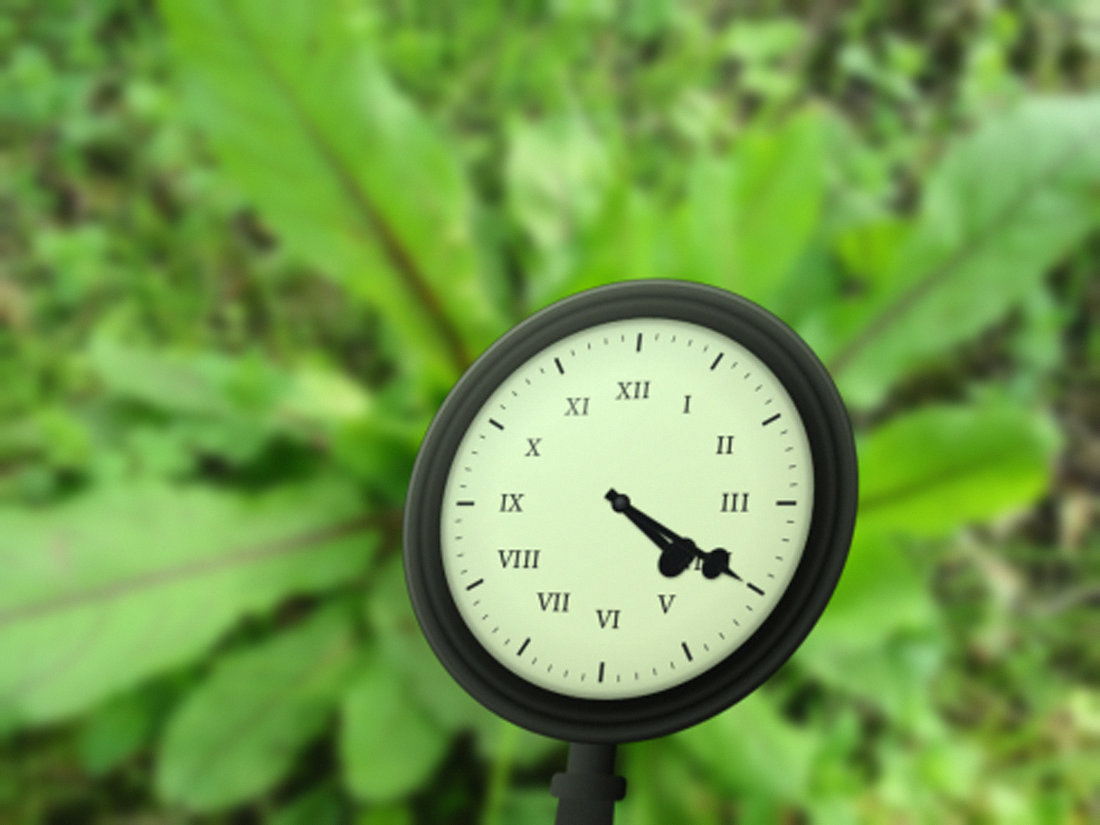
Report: {"hour": 4, "minute": 20}
